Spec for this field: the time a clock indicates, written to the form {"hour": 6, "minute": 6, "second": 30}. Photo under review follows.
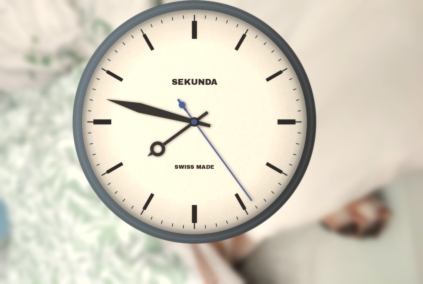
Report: {"hour": 7, "minute": 47, "second": 24}
